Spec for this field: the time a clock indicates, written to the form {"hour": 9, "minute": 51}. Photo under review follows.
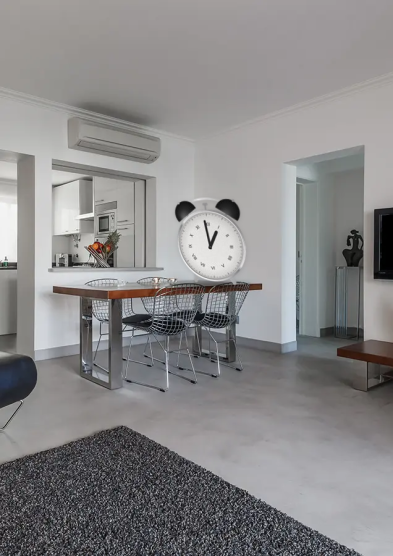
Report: {"hour": 12, "minute": 59}
